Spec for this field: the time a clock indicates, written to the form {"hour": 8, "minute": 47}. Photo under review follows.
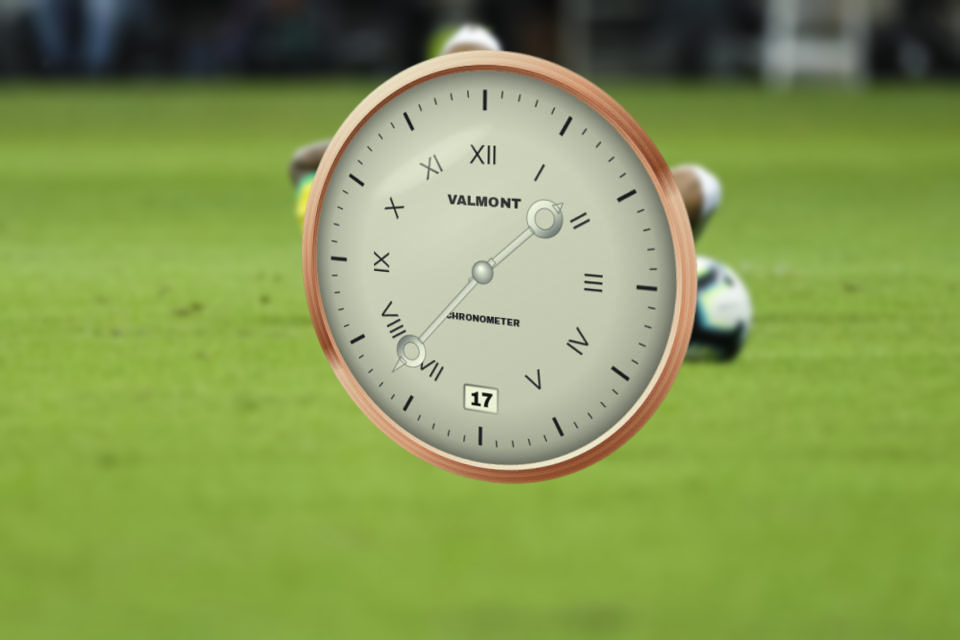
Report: {"hour": 1, "minute": 37}
